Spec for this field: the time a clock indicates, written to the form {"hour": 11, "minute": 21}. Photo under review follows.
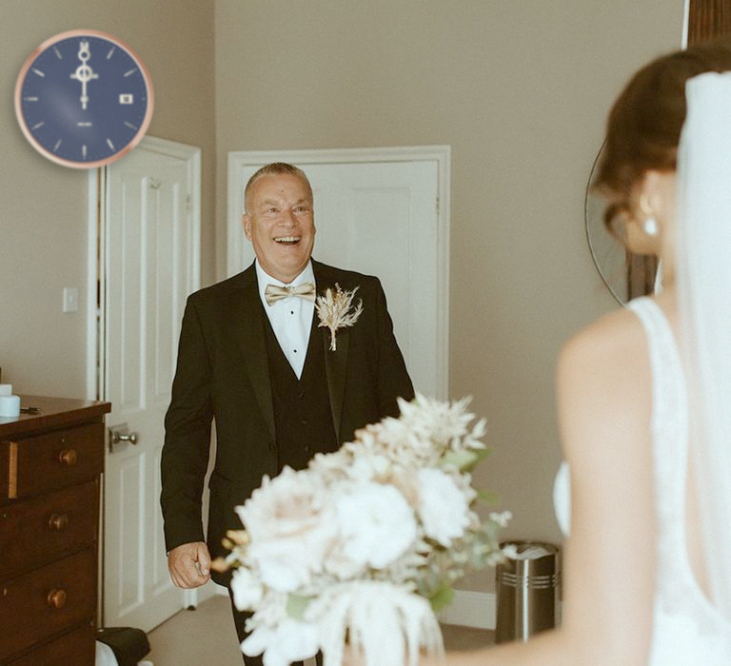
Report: {"hour": 12, "minute": 0}
